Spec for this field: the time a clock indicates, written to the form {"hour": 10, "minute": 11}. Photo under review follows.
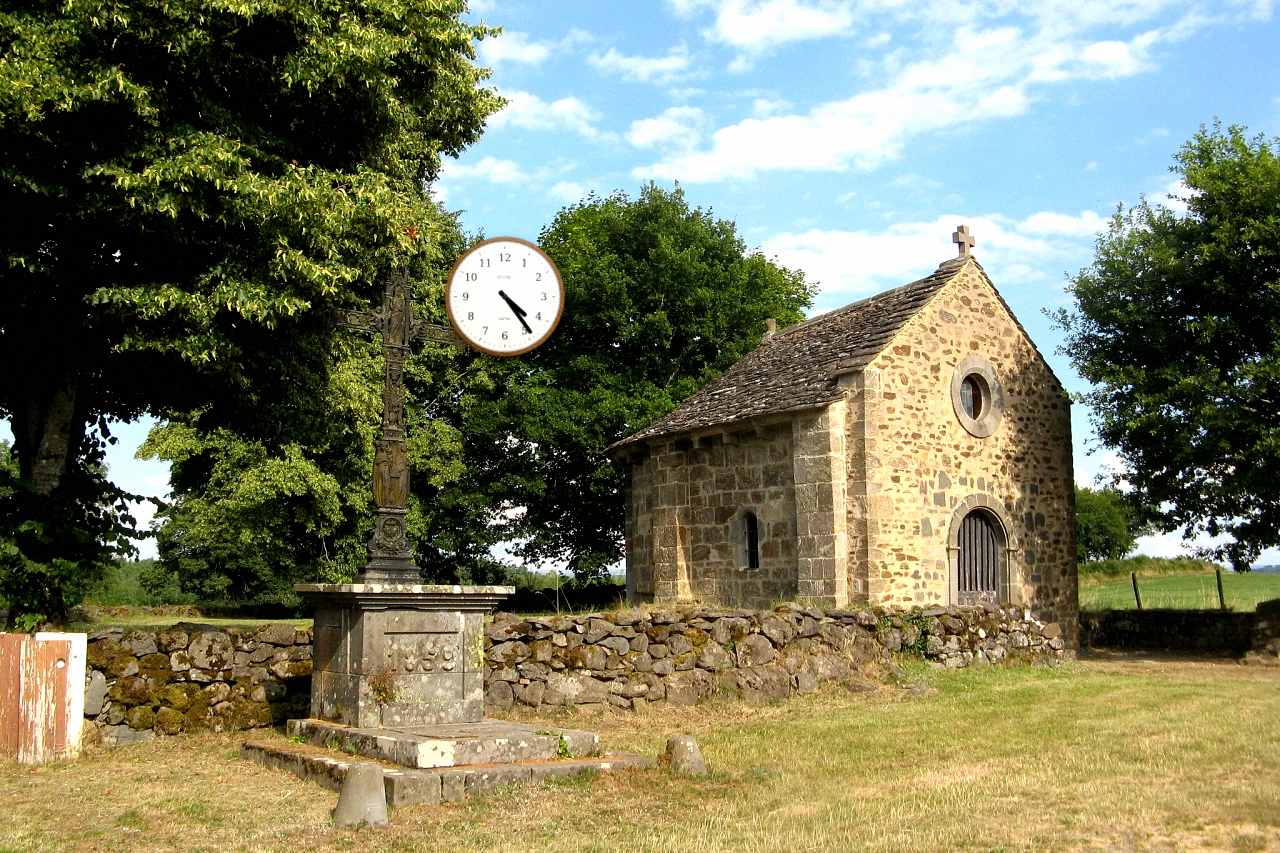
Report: {"hour": 4, "minute": 24}
